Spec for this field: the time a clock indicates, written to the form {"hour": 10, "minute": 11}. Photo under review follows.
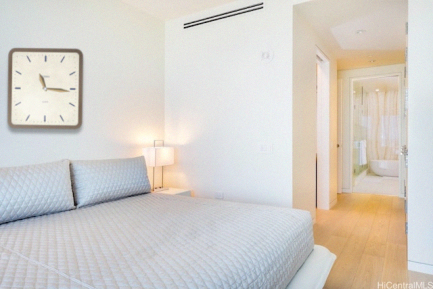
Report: {"hour": 11, "minute": 16}
